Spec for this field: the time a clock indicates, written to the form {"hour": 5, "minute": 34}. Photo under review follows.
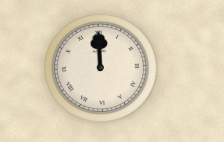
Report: {"hour": 12, "minute": 0}
